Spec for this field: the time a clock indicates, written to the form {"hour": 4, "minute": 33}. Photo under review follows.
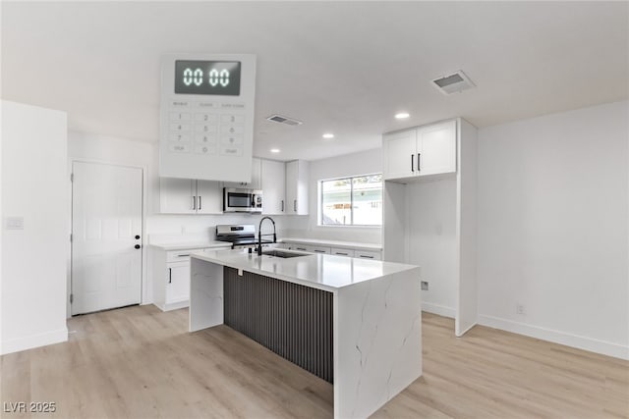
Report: {"hour": 0, "minute": 0}
